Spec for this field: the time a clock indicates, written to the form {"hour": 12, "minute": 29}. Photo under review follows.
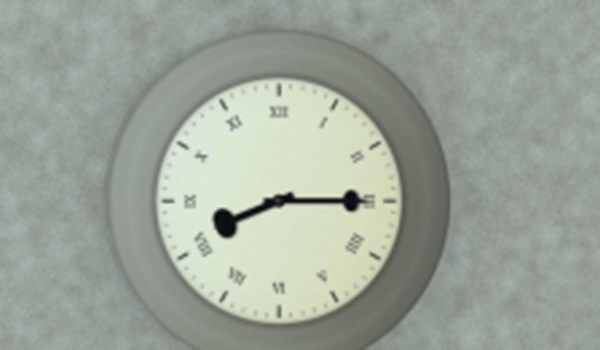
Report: {"hour": 8, "minute": 15}
